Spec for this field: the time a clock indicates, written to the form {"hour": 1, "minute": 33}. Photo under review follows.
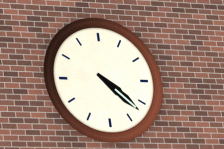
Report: {"hour": 4, "minute": 22}
